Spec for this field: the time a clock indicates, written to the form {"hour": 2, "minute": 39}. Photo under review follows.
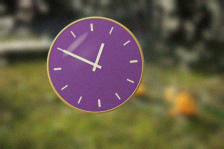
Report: {"hour": 12, "minute": 50}
